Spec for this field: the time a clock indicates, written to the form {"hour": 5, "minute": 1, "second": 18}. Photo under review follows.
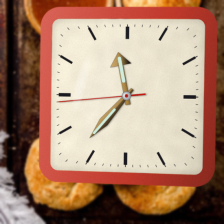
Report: {"hour": 11, "minute": 36, "second": 44}
